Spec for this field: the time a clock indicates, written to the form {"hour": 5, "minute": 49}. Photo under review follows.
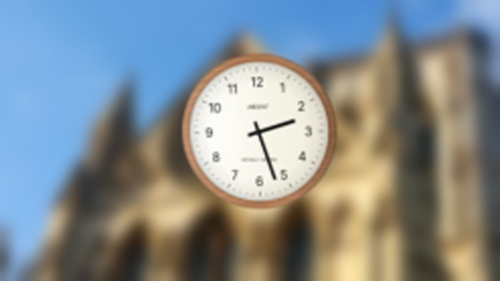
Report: {"hour": 2, "minute": 27}
